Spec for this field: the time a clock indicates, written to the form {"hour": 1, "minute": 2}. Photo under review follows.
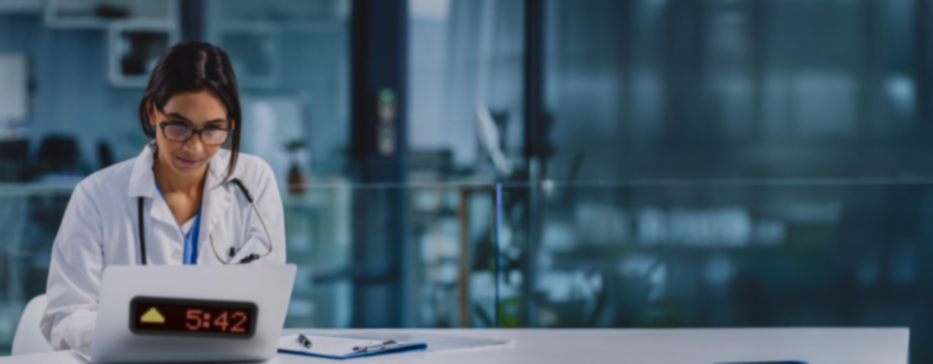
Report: {"hour": 5, "minute": 42}
